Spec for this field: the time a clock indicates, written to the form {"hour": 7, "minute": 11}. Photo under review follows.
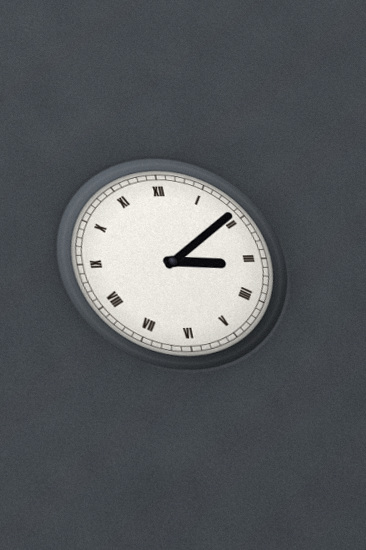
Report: {"hour": 3, "minute": 9}
